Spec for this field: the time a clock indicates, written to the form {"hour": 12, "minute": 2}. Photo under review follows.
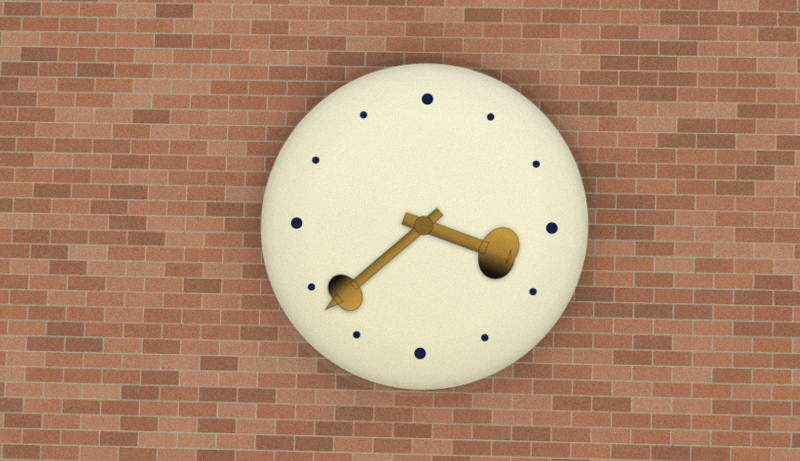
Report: {"hour": 3, "minute": 38}
